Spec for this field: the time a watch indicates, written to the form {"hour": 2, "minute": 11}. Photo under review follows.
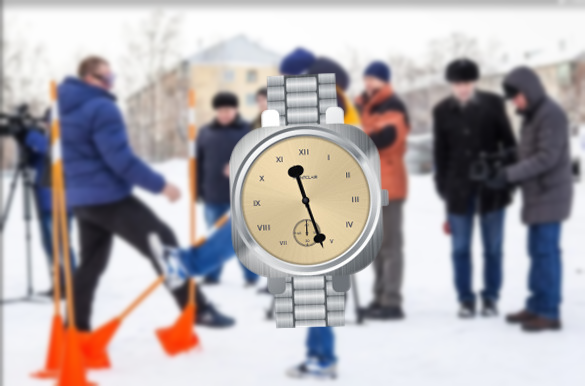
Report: {"hour": 11, "minute": 27}
